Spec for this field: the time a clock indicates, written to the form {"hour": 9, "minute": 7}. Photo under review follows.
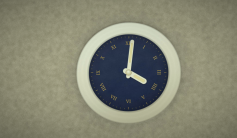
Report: {"hour": 4, "minute": 1}
